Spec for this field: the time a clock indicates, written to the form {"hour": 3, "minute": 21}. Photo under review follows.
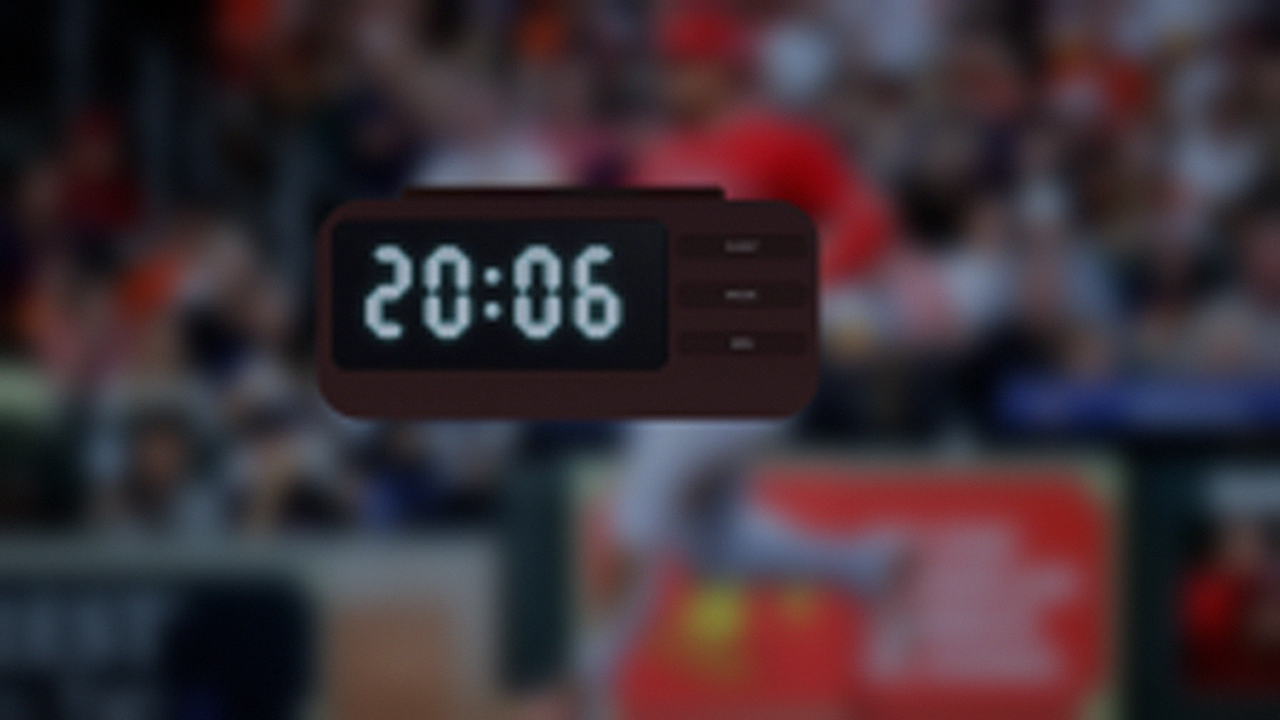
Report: {"hour": 20, "minute": 6}
